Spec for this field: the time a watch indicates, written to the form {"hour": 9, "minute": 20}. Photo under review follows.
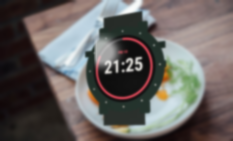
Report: {"hour": 21, "minute": 25}
